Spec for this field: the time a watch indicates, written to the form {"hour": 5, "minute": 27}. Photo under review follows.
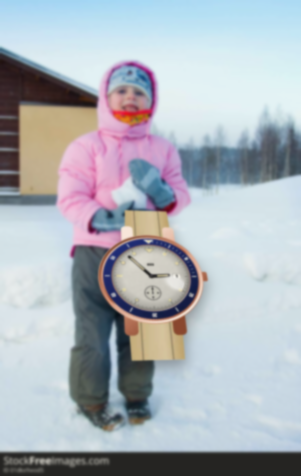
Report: {"hour": 2, "minute": 53}
